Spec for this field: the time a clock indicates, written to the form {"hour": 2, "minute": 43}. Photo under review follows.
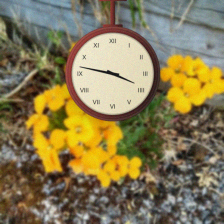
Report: {"hour": 3, "minute": 47}
